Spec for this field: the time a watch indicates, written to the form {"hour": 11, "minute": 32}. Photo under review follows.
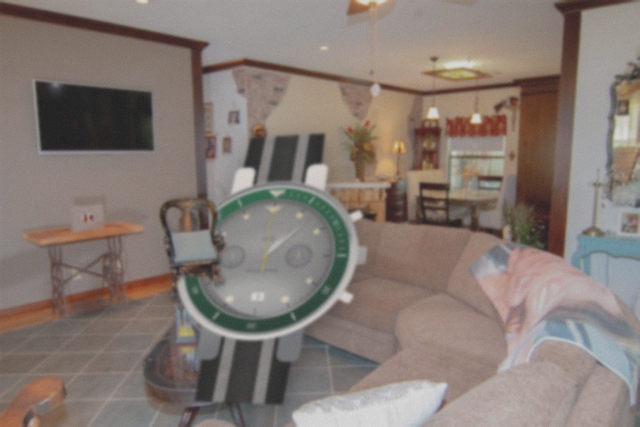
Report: {"hour": 1, "minute": 7}
